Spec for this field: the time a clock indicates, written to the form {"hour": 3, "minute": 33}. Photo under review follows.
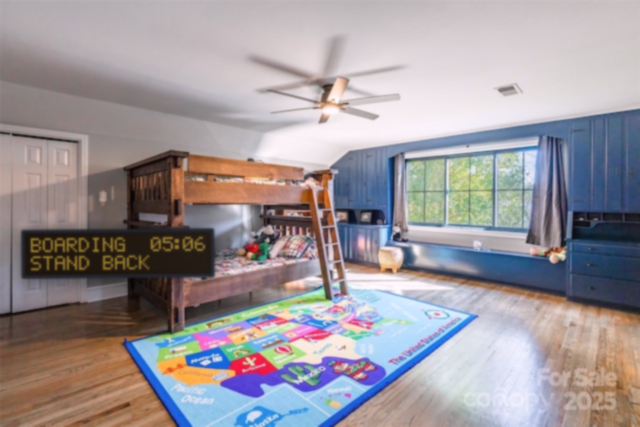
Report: {"hour": 5, "minute": 6}
